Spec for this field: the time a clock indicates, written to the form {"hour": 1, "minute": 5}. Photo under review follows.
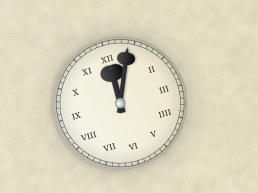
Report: {"hour": 12, "minute": 4}
